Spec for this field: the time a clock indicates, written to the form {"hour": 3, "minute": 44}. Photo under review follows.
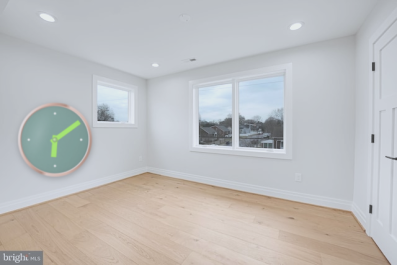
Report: {"hour": 6, "minute": 9}
